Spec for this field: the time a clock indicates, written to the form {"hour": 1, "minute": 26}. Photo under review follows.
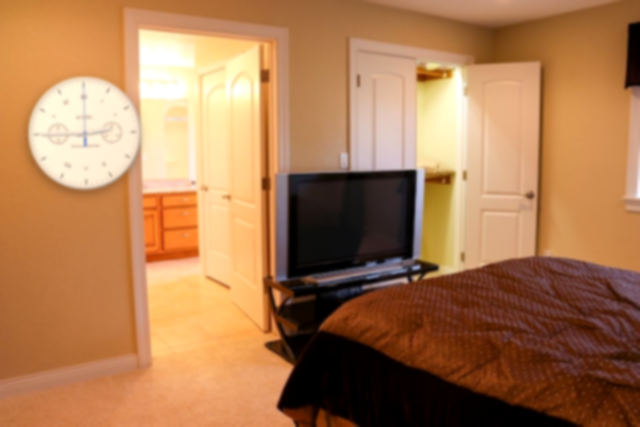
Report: {"hour": 2, "minute": 45}
